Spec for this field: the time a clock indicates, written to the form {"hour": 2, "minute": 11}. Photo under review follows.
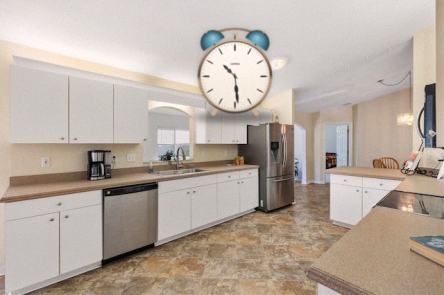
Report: {"hour": 10, "minute": 29}
